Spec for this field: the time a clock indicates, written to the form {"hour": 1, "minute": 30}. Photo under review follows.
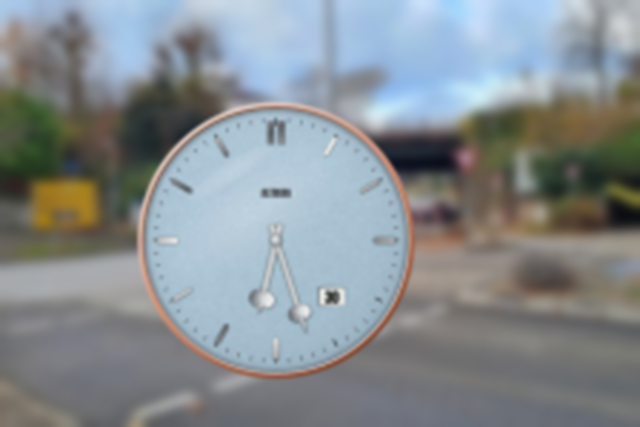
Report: {"hour": 6, "minute": 27}
